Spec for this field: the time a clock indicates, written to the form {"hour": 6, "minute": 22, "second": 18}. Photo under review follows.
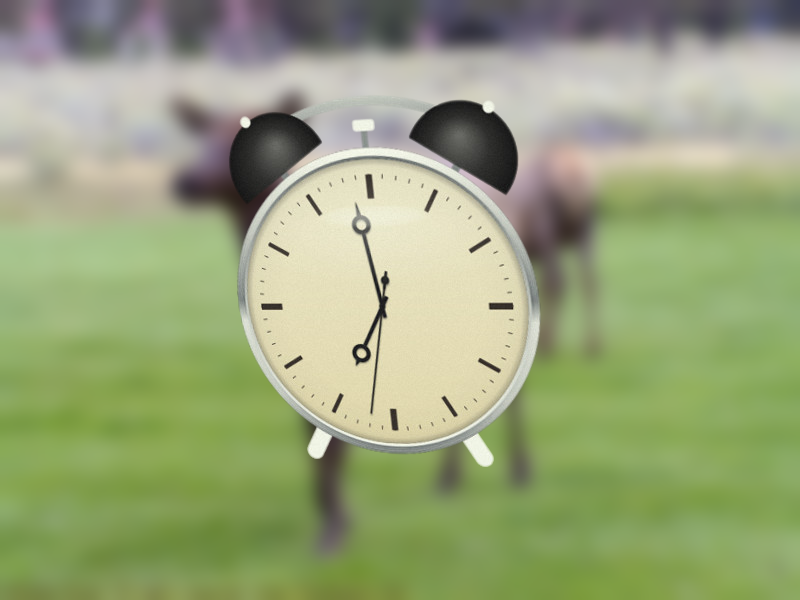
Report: {"hour": 6, "minute": 58, "second": 32}
